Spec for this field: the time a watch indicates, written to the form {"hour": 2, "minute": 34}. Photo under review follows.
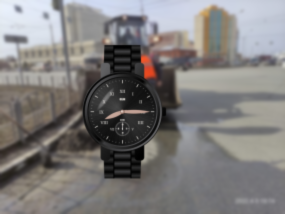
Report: {"hour": 8, "minute": 15}
